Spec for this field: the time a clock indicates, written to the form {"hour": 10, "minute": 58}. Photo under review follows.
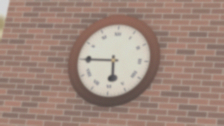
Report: {"hour": 5, "minute": 45}
